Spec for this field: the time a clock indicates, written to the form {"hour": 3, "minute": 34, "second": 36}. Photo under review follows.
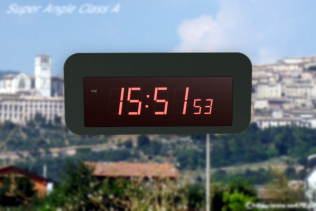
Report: {"hour": 15, "minute": 51, "second": 53}
